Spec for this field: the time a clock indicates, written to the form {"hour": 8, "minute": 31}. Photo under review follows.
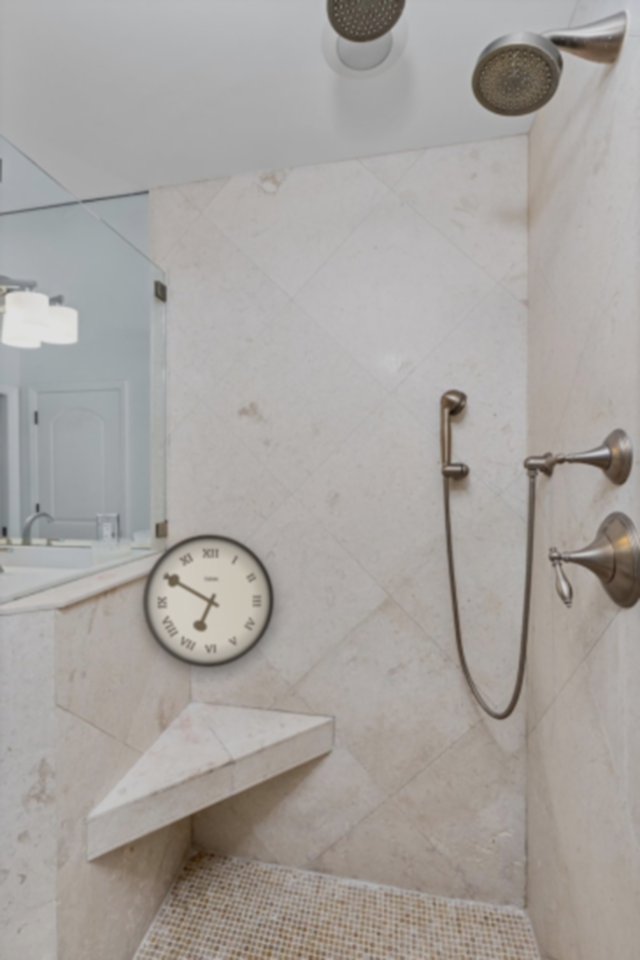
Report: {"hour": 6, "minute": 50}
